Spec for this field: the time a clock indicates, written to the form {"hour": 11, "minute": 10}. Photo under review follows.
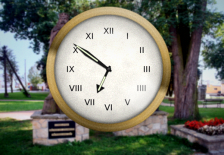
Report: {"hour": 6, "minute": 51}
